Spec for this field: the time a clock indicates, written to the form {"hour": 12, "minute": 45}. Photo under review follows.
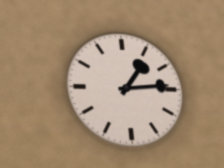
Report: {"hour": 1, "minute": 14}
